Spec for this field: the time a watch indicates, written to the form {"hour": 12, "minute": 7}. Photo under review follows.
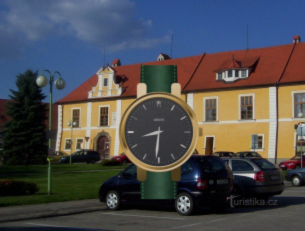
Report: {"hour": 8, "minute": 31}
